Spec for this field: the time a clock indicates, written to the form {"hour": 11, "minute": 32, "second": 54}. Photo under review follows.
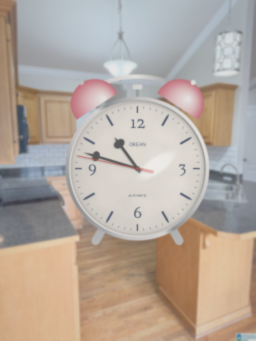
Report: {"hour": 10, "minute": 47, "second": 47}
